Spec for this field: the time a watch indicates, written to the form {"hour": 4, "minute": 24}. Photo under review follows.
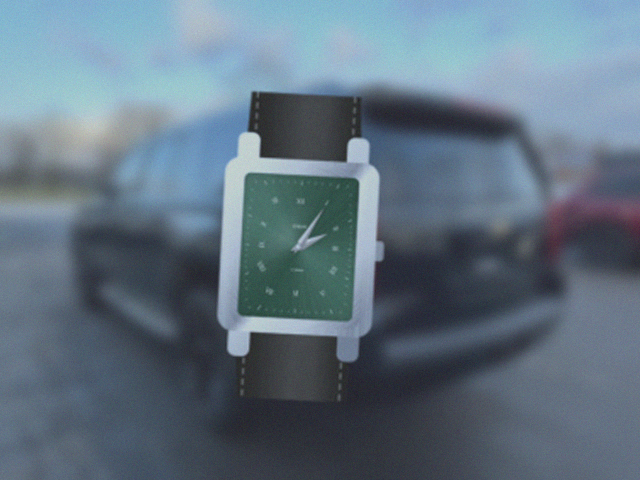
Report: {"hour": 2, "minute": 5}
